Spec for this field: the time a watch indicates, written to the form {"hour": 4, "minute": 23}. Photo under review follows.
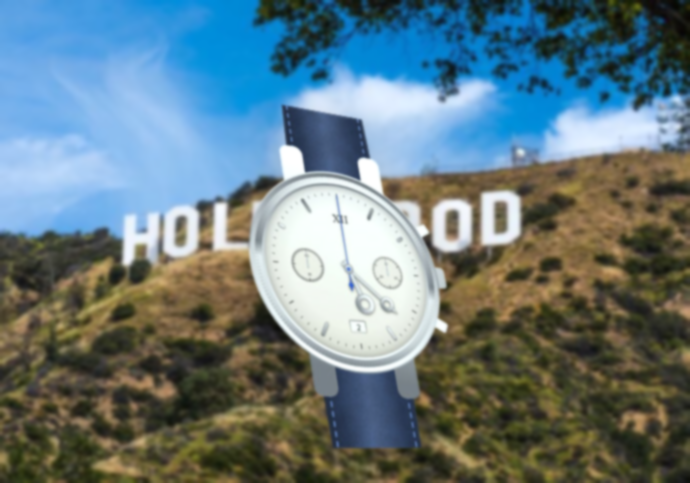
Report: {"hour": 5, "minute": 22}
